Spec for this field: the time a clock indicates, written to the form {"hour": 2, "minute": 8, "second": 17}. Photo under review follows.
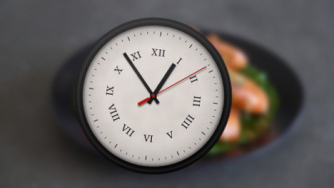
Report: {"hour": 12, "minute": 53, "second": 9}
